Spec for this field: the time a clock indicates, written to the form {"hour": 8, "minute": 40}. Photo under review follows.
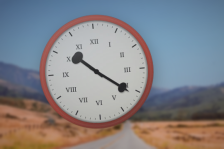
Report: {"hour": 10, "minute": 21}
